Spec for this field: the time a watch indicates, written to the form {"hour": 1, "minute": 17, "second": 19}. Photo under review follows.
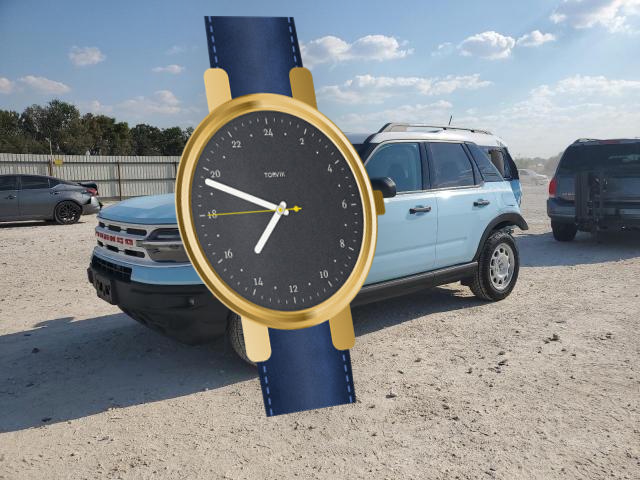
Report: {"hour": 14, "minute": 48, "second": 45}
